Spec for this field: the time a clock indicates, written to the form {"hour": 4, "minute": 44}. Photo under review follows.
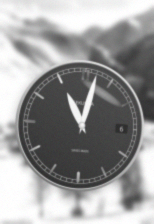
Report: {"hour": 11, "minute": 2}
